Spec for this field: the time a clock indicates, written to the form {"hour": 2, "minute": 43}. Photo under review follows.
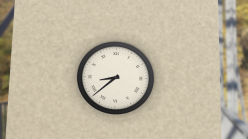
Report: {"hour": 8, "minute": 38}
